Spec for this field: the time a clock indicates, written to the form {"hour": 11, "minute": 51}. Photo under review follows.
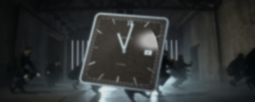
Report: {"hour": 11, "minute": 1}
